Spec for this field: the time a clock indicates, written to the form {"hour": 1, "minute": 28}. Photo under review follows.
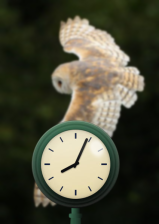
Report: {"hour": 8, "minute": 4}
